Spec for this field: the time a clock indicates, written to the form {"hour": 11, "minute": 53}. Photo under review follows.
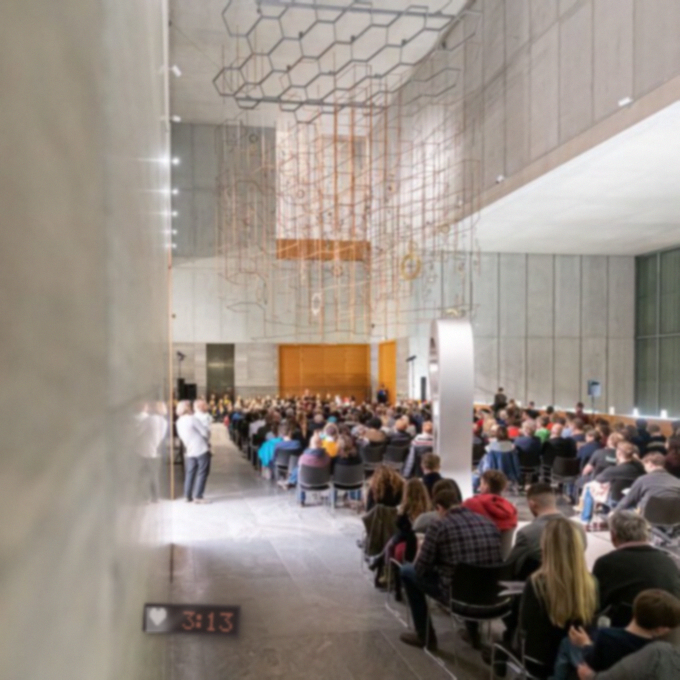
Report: {"hour": 3, "minute": 13}
